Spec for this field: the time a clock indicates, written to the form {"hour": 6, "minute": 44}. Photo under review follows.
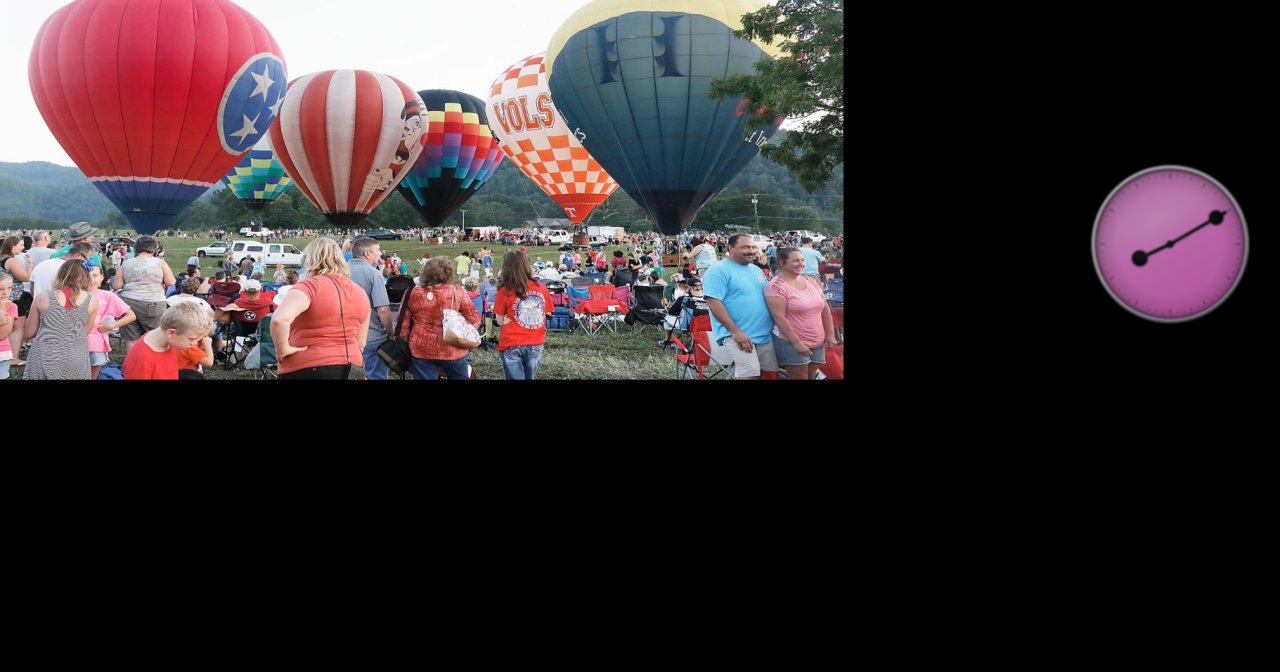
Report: {"hour": 8, "minute": 10}
